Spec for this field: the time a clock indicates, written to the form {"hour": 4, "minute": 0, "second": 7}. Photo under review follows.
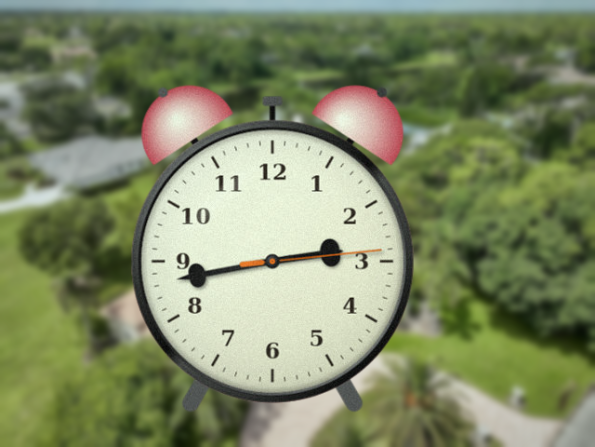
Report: {"hour": 2, "minute": 43, "second": 14}
